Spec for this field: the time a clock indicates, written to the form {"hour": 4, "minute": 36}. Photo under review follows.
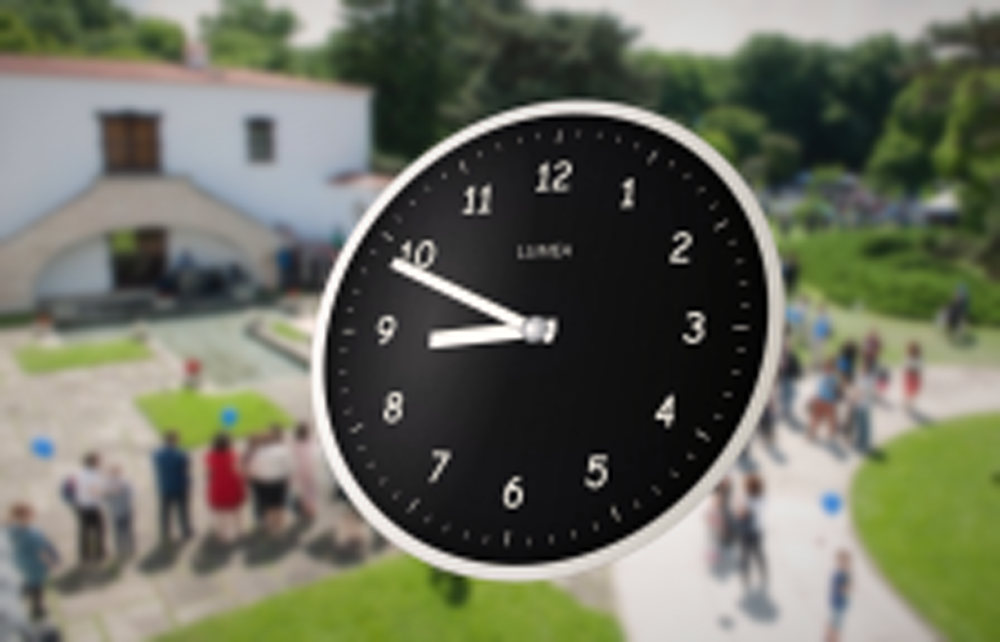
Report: {"hour": 8, "minute": 49}
